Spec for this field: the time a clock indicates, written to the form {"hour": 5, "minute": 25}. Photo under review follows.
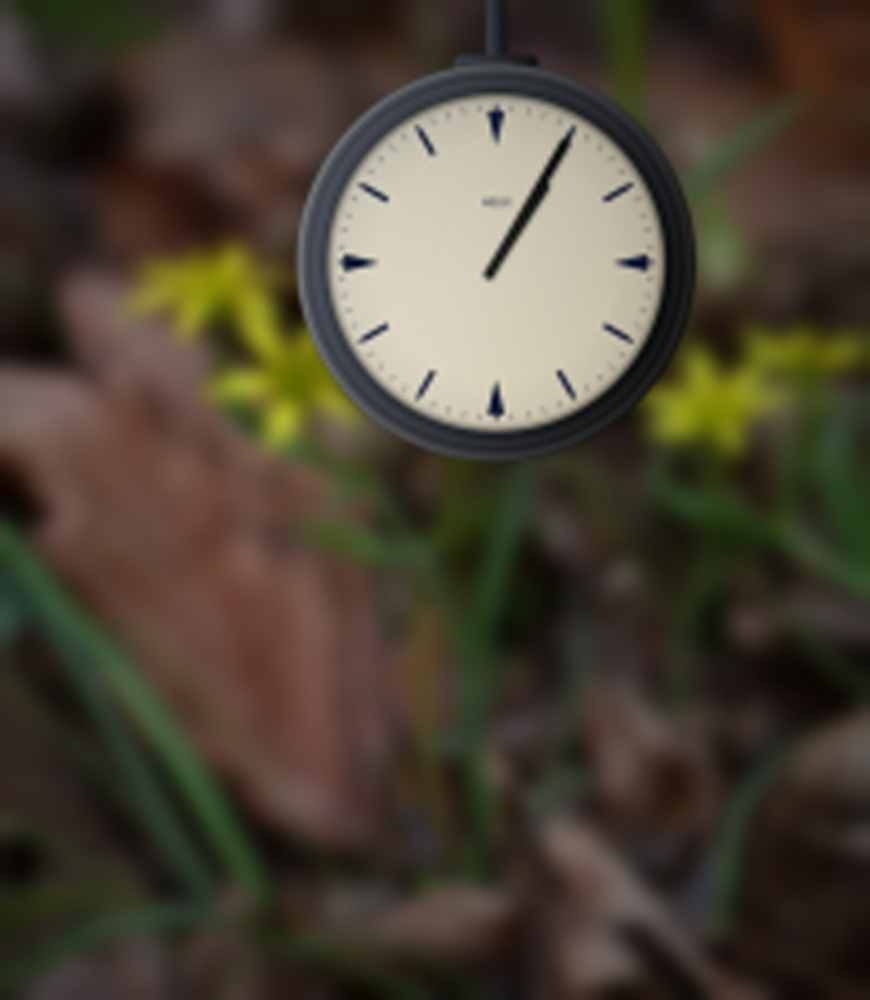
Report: {"hour": 1, "minute": 5}
